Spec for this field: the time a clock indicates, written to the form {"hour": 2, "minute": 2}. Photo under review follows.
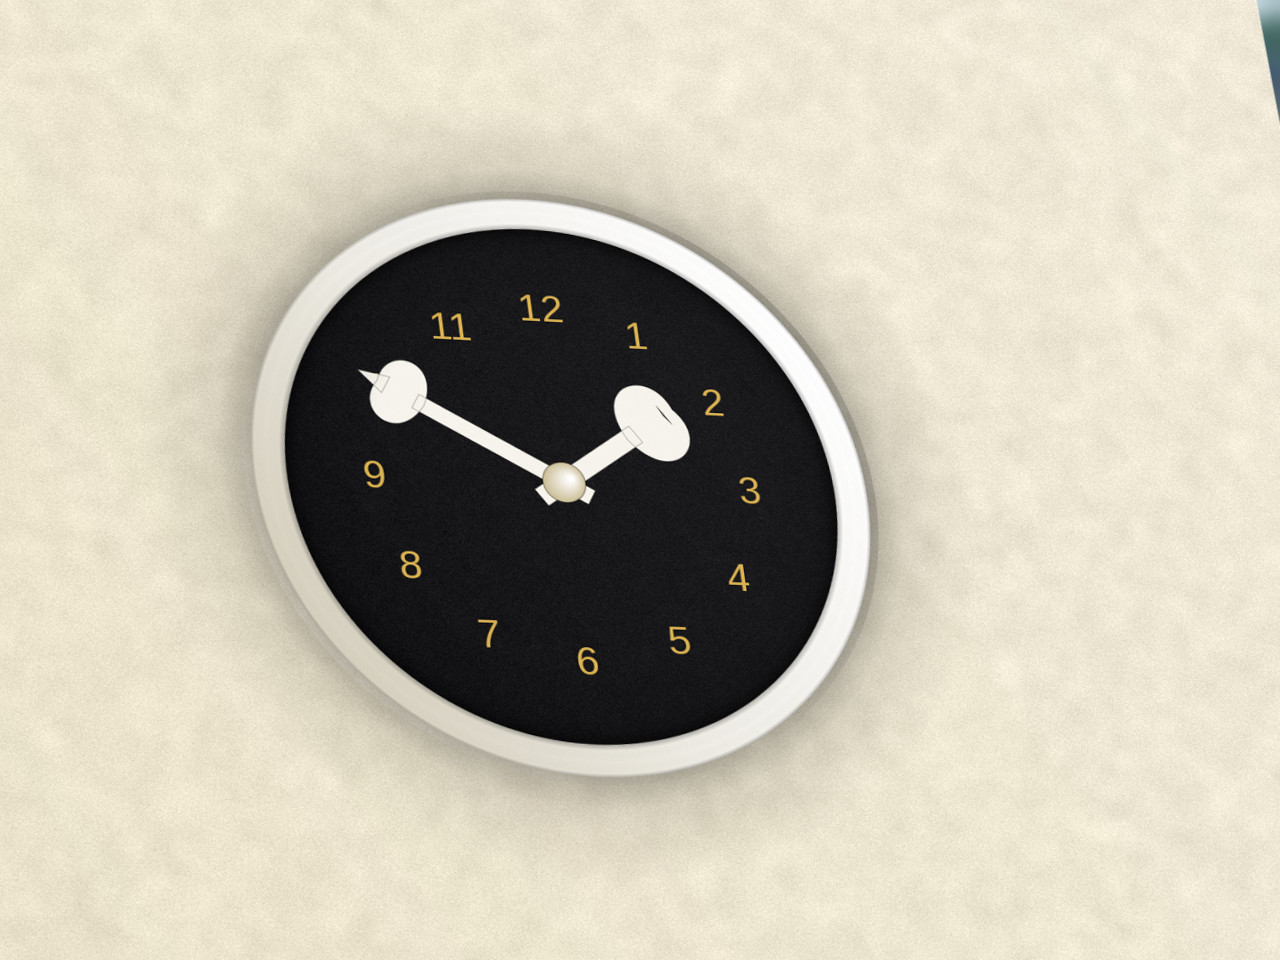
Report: {"hour": 1, "minute": 50}
